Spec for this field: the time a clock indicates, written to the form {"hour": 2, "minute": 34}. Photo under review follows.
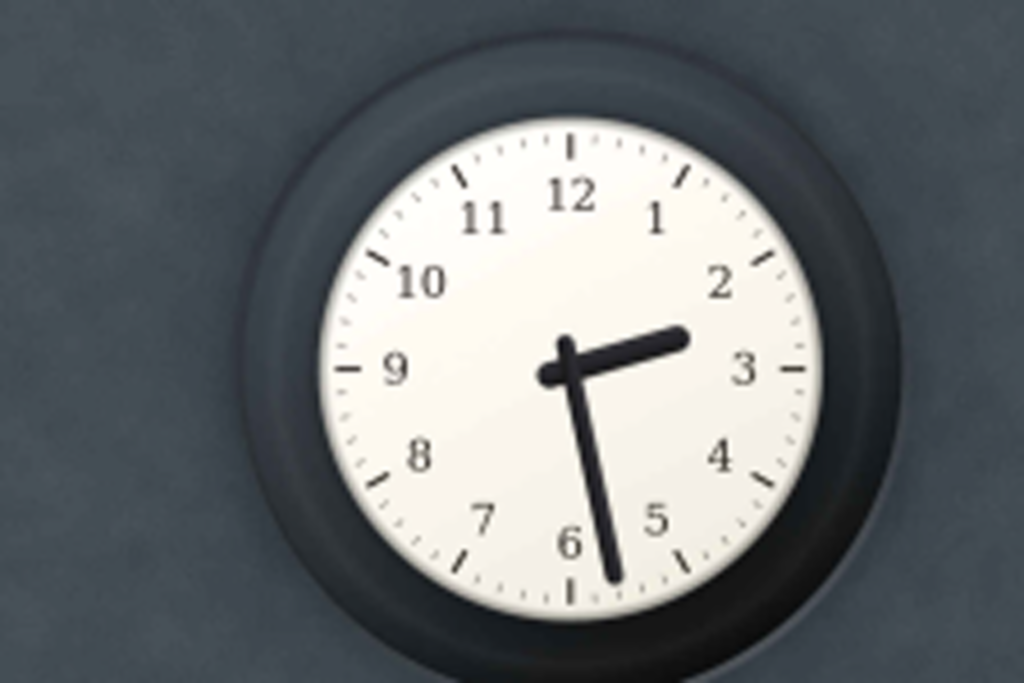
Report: {"hour": 2, "minute": 28}
